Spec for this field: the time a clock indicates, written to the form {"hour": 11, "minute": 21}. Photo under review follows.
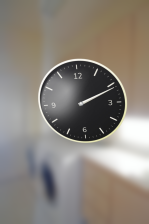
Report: {"hour": 2, "minute": 11}
